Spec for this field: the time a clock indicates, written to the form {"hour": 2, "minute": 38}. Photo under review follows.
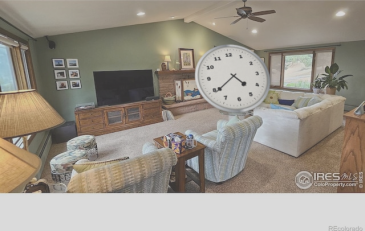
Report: {"hour": 4, "minute": 39}
